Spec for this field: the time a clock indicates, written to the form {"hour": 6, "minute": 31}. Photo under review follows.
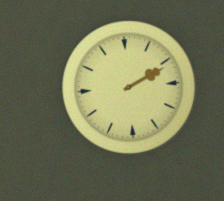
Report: {"hour": 2, "minute": 11}
